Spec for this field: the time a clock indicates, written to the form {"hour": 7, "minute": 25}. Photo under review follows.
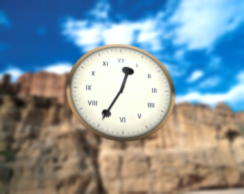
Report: {"hour": 12, "minute": 35}
